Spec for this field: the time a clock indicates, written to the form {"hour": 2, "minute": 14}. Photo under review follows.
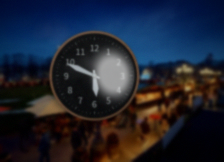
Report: {"hour": 5, "minute": 49}
